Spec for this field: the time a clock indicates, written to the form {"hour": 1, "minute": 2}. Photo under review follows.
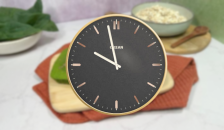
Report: {"hour": 9, "minute": 58}
